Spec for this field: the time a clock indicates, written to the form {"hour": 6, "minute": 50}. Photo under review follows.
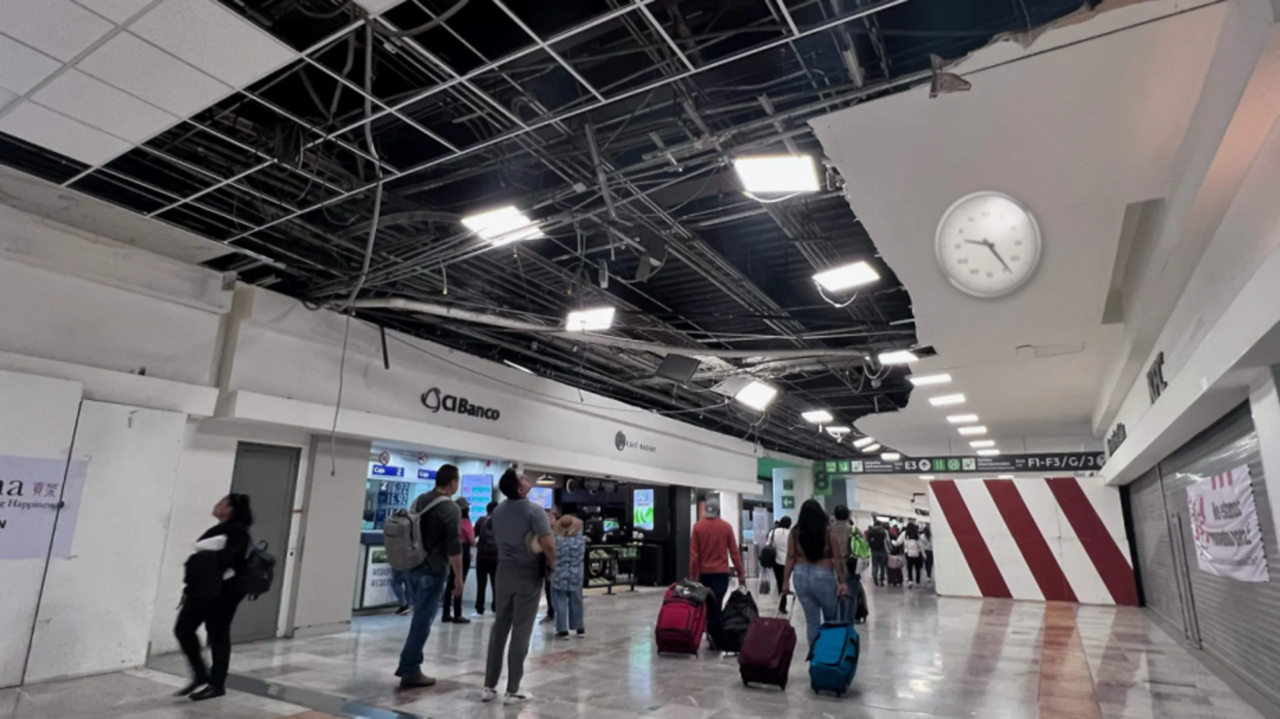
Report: {"hour": 9, "minute": 24}
